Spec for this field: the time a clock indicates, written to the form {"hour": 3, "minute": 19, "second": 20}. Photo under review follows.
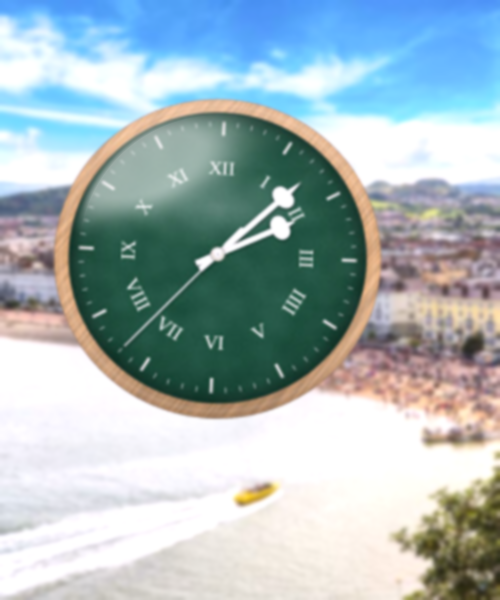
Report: {"hour": 2, "minute": 7, "second": 37}
